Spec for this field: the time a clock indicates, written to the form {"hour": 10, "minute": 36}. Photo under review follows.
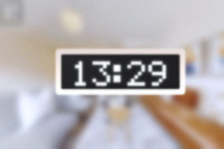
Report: {"hour": 13, "minute": 29}
